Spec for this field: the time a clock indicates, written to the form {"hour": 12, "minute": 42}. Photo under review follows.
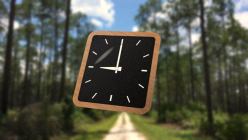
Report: {"hour": 9, "minute": 0}
